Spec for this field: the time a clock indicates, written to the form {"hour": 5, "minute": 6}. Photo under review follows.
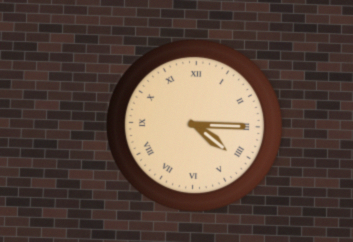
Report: {"hour": 4, "minute": 15}
